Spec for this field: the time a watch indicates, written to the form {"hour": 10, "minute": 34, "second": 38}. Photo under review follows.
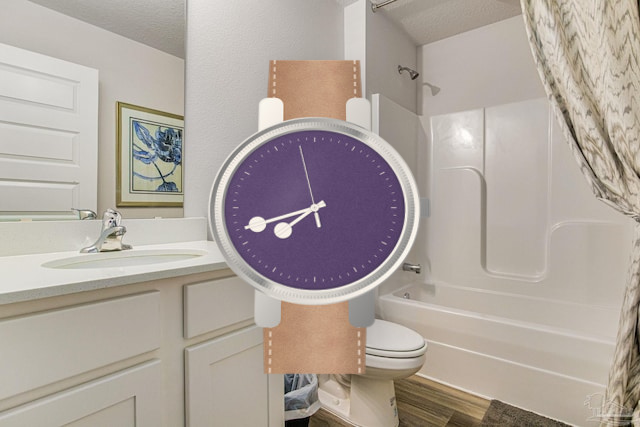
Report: {"hour": 7, "minute": 41, "second": 58}
